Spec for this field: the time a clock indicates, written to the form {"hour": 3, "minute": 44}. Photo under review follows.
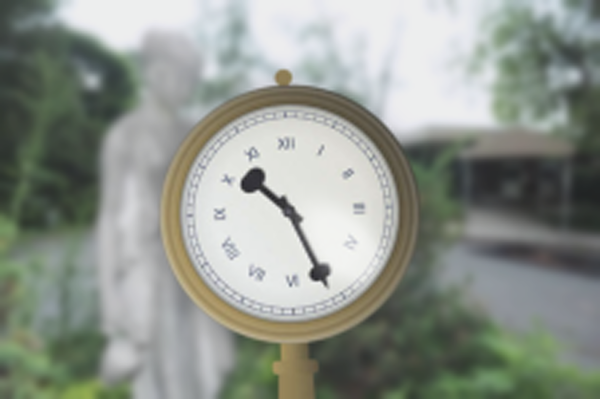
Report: {"hour": 10, "minute": 26}
